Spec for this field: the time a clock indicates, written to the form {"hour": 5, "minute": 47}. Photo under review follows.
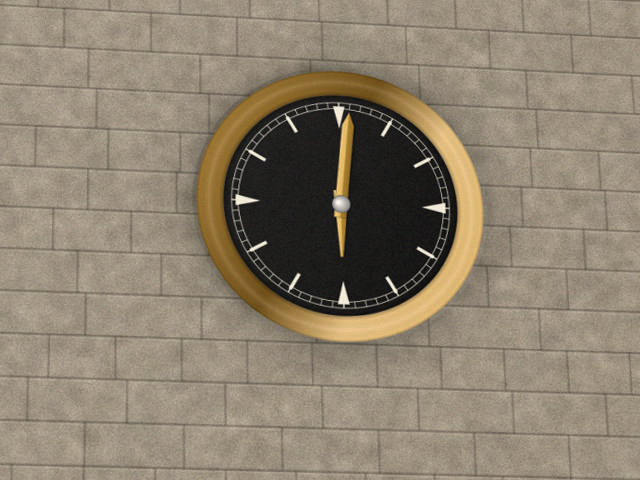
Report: {"hour": 6, "minute": 1}
